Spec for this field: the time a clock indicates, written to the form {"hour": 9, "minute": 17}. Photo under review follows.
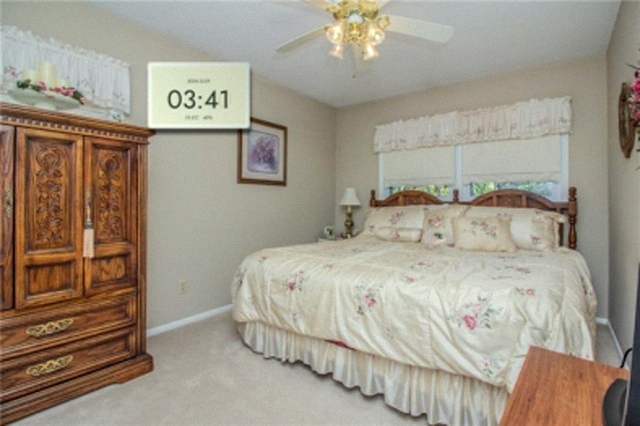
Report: {"hour": 3, "minute": 41}
